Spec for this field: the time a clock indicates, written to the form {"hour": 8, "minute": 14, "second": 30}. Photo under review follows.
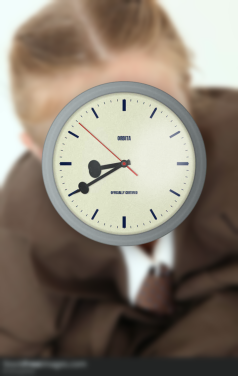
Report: {"hour": 8, "minute": 39, "second": 52}
